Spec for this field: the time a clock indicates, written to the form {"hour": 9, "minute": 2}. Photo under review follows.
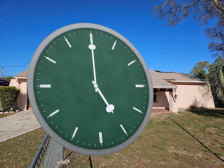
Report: {"hour": 5, "minute": 0}
